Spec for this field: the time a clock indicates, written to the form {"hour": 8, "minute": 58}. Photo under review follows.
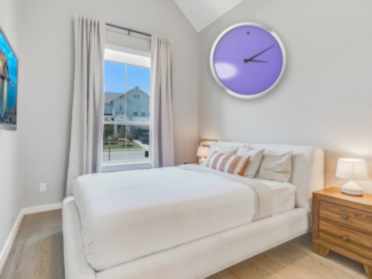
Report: {"hour": 3, "minute": 10}
